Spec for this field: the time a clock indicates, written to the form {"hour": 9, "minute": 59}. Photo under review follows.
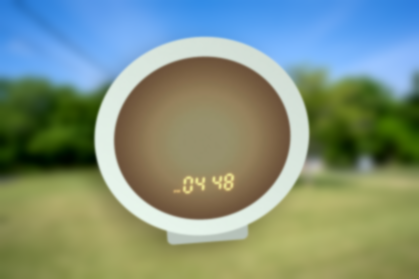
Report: {"hour": 4, "minute": 48}
